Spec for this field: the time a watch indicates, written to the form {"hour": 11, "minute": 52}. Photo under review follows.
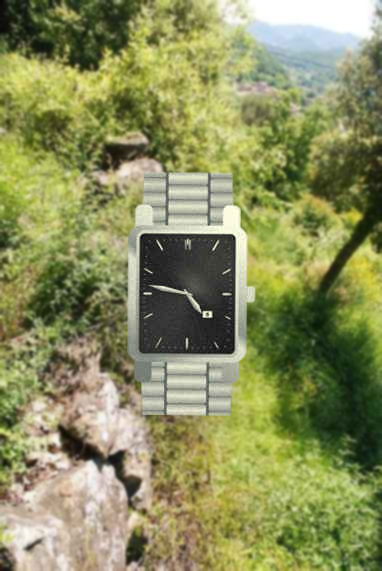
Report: {"hour": 4, "minute": 47}
